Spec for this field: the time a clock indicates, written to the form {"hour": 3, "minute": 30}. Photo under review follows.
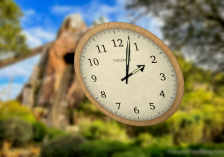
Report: {"hour": 2, "minute": 3}
